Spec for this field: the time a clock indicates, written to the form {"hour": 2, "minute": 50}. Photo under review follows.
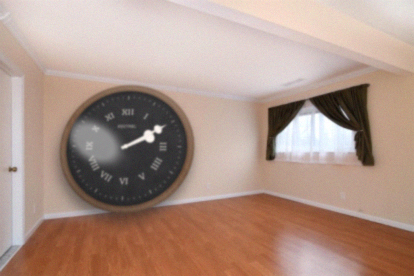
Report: {"hour": 2, "minute": 10}
